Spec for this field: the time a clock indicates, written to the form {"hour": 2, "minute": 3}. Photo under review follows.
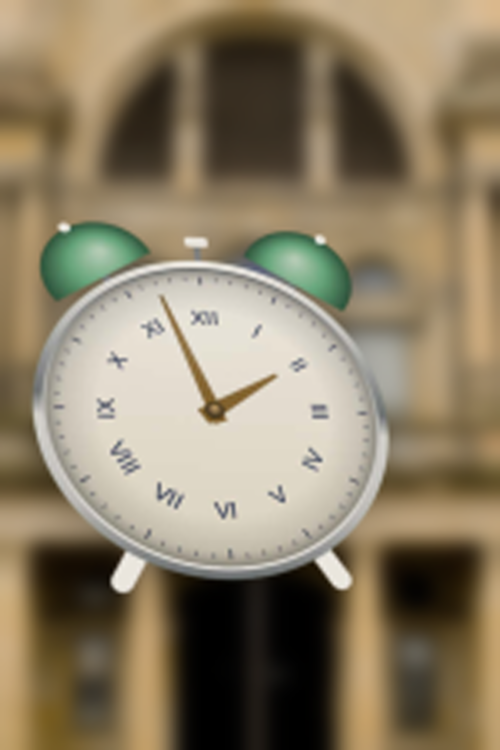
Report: {"hour": 1, "minute": 57}
